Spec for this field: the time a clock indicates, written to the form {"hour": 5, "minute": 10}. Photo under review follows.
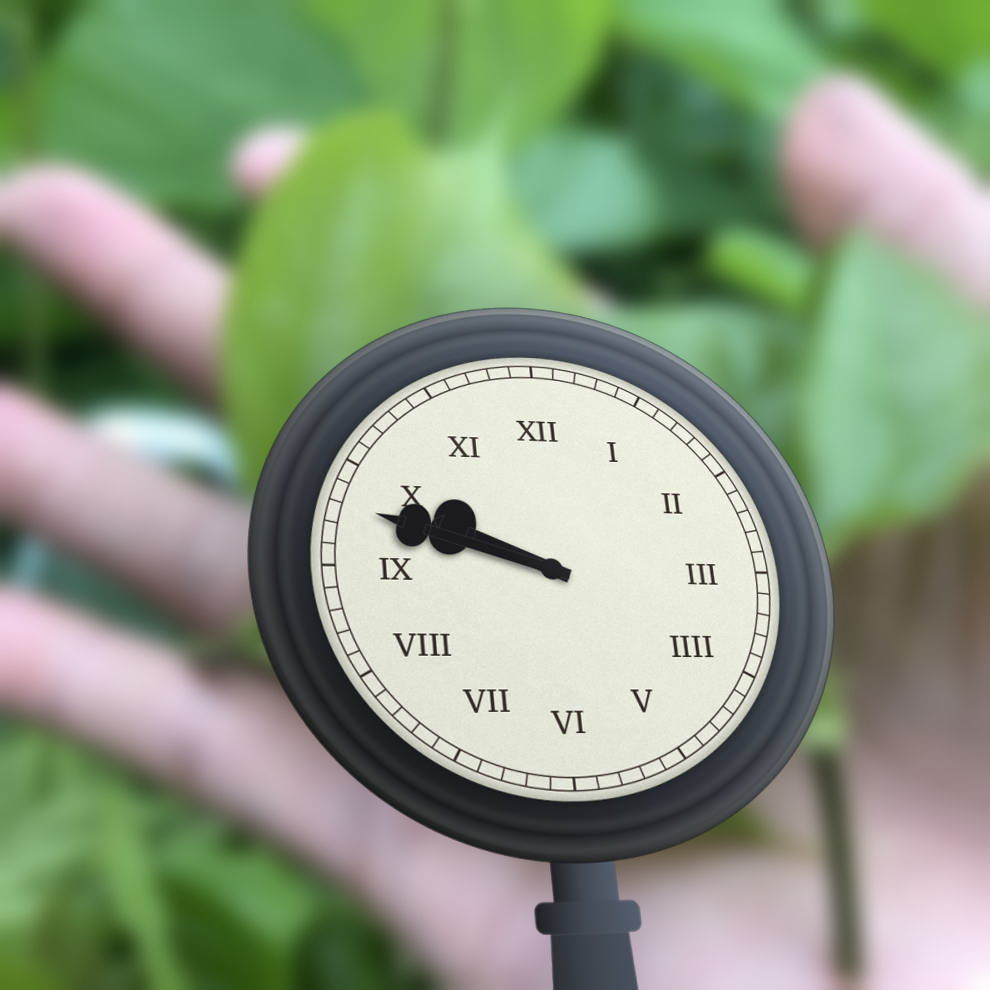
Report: {"hour": 9, "minute": 48}
